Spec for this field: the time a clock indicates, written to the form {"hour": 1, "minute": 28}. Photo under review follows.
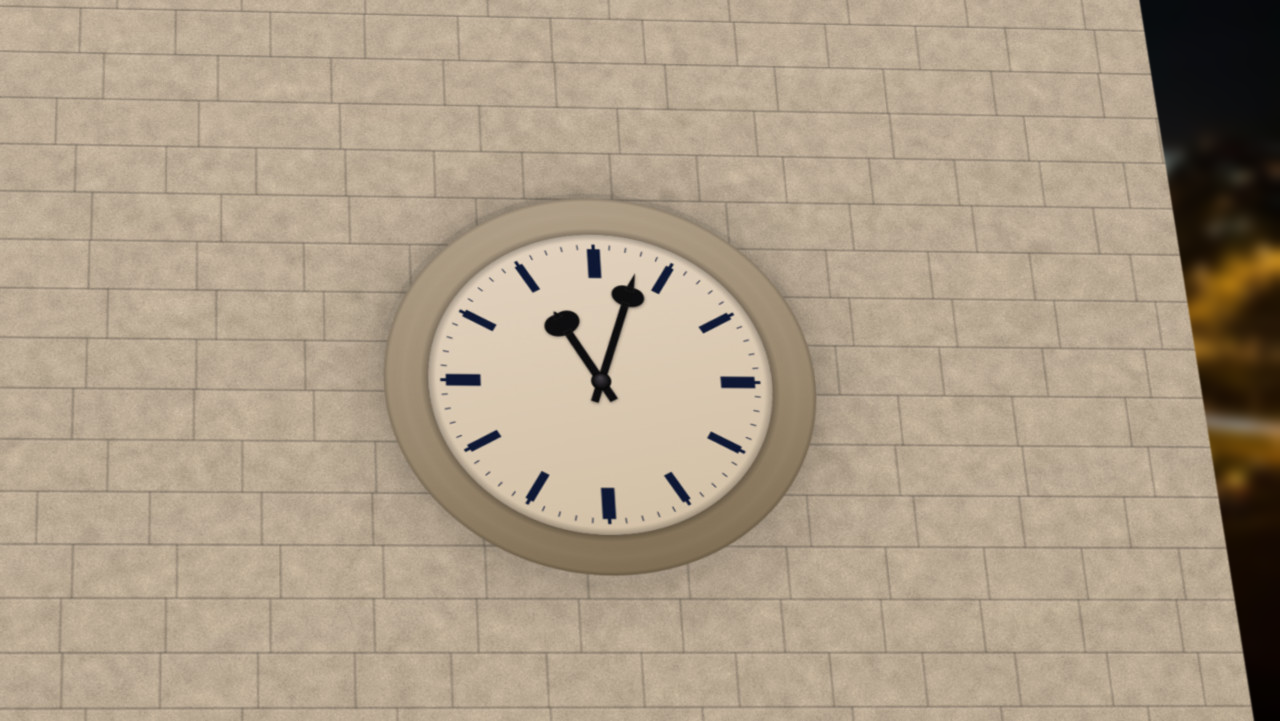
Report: {"hour": 11, "minute": 3}
